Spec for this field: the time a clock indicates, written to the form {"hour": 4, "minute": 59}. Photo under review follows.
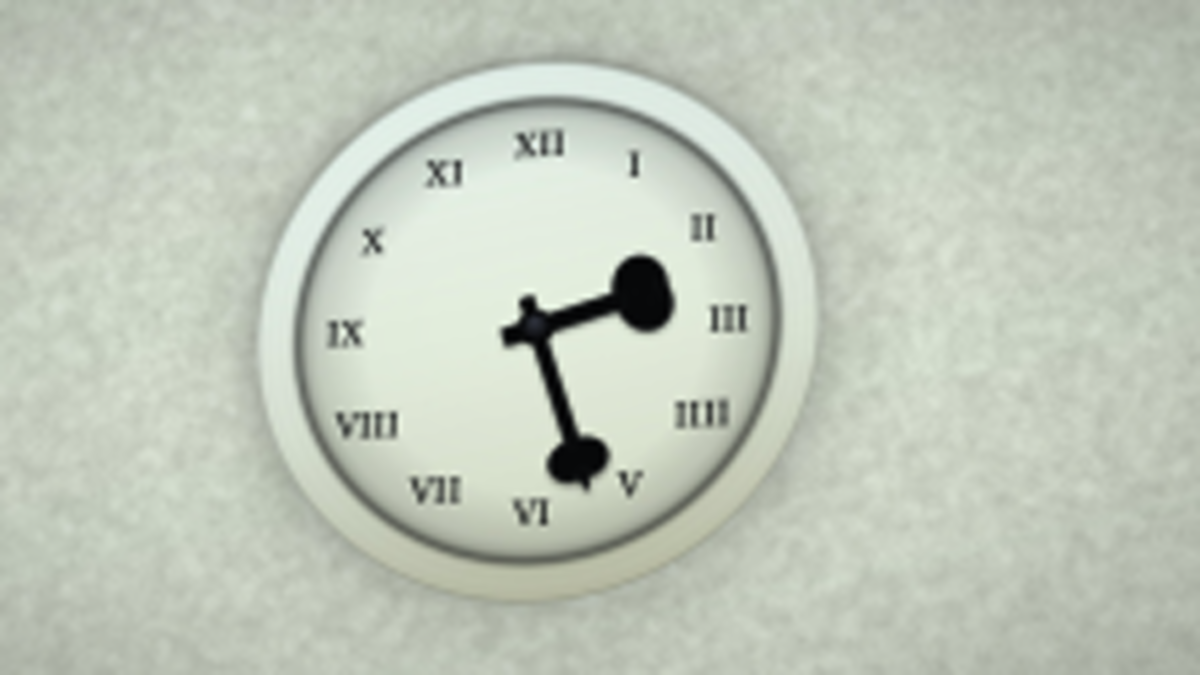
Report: {"hour": 2, "minute": 27}
